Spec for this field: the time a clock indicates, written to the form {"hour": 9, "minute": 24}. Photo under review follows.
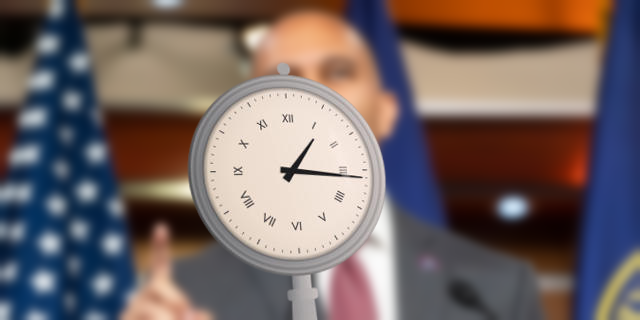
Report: {"hour": 1, "minute": 16}
